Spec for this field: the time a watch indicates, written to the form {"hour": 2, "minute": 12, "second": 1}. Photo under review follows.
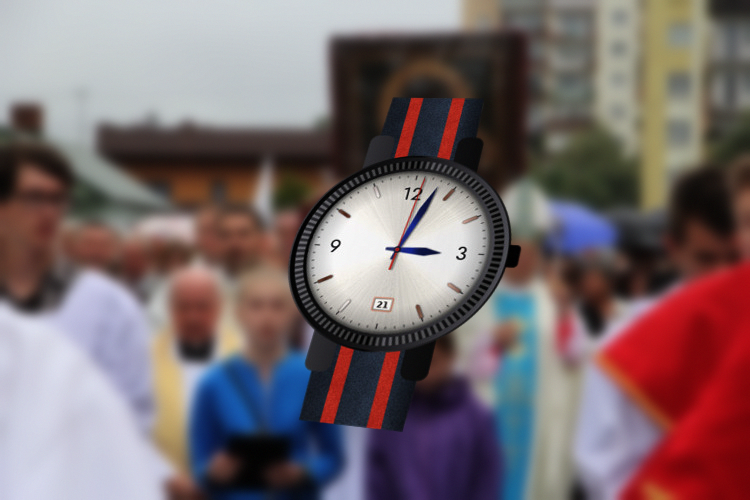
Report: {"hour": 3, "minute": 3, "second": 1}
